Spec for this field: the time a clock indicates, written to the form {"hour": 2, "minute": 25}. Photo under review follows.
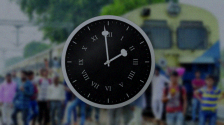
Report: {"hour": 1, "minute": 59}
